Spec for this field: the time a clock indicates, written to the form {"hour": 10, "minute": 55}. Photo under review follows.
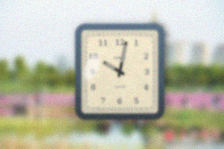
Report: {"hour": 10, "minute": 2}
